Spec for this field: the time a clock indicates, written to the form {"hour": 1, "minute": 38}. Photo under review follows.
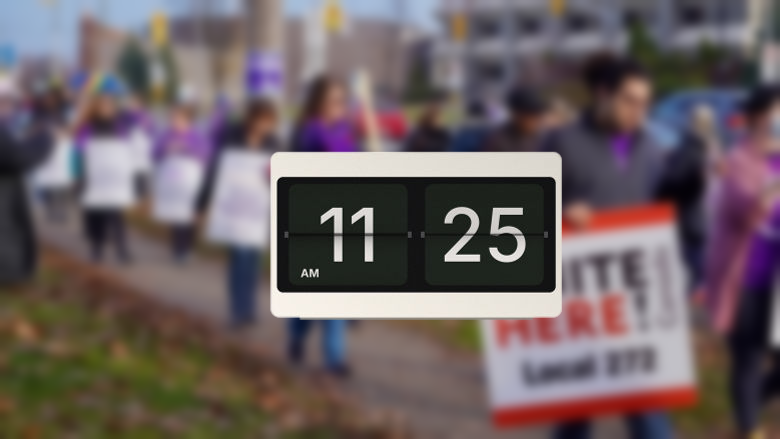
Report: {"hour": 11, "minute": 25}
